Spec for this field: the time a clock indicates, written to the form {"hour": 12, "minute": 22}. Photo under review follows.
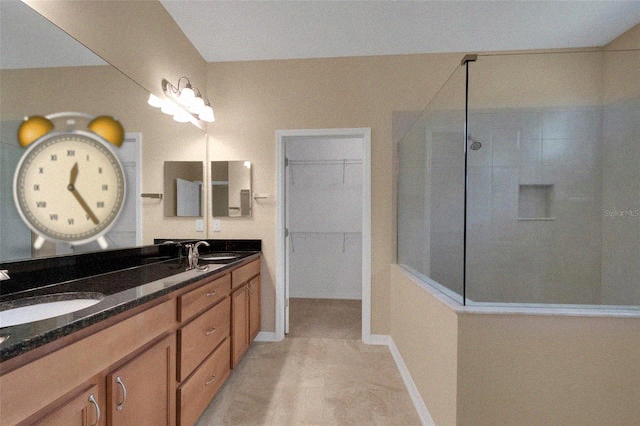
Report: {"hour": 12, "minute": 24}
